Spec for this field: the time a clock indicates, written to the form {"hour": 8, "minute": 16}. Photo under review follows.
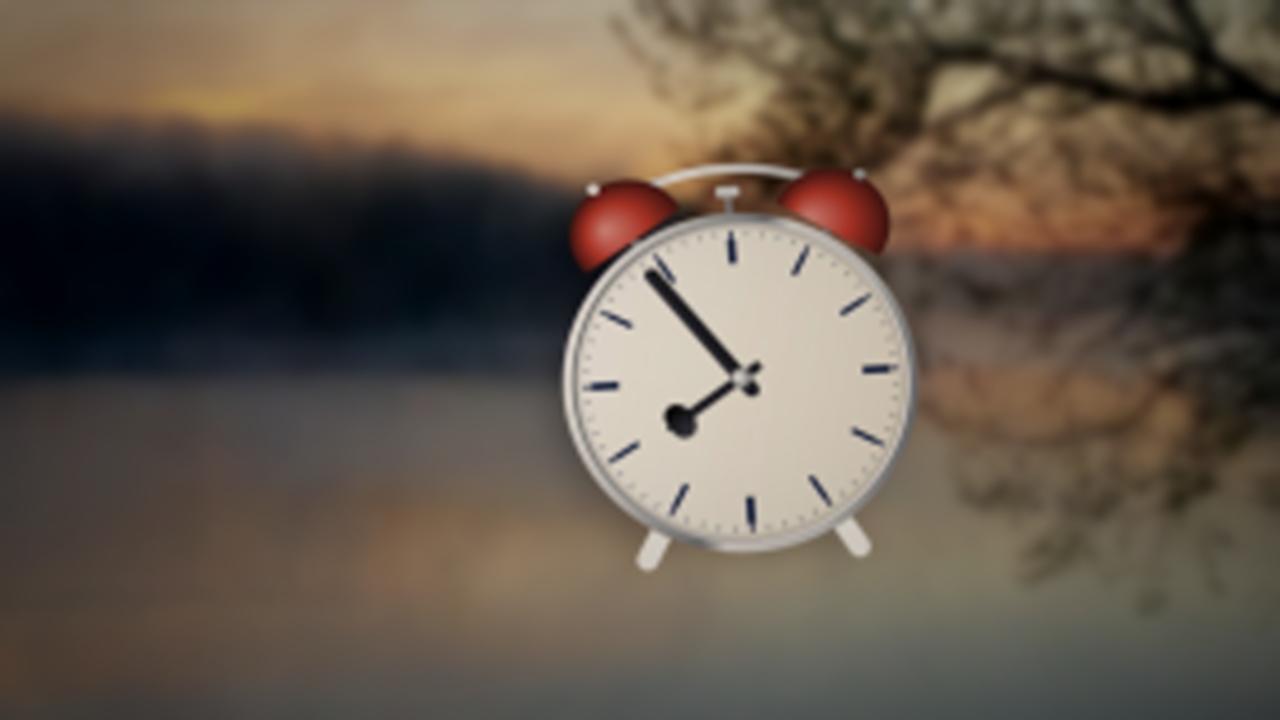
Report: {"hour": 7, "minute": 54}
